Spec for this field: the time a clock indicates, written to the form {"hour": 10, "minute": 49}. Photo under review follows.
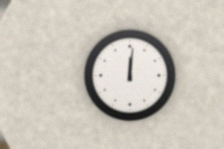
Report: {"hour": 12, "minute": 1}
